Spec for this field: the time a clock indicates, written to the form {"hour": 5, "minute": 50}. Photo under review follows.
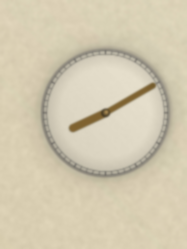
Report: {"hour": 8, "minute": 10}
